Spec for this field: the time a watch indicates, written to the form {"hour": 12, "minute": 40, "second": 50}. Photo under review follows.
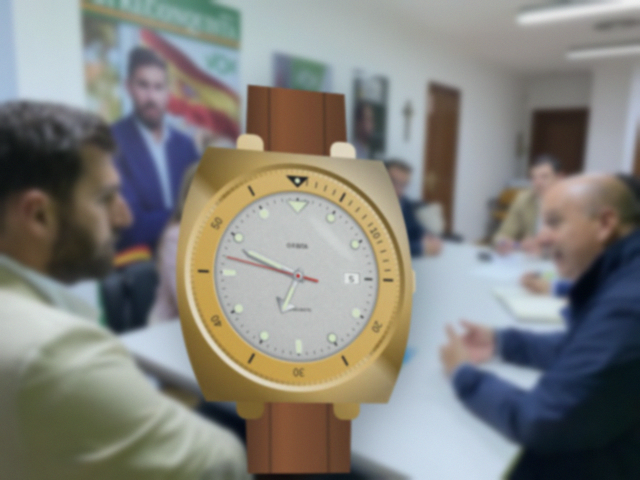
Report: {"hour": 6, "minute": 48, "second": 47}
